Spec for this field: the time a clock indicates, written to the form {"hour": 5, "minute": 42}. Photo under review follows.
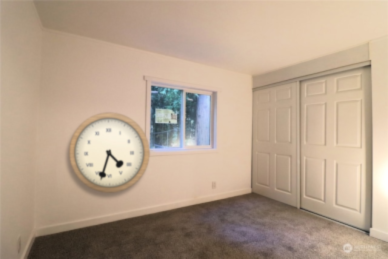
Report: {"hour": 4, "minute": 33}
